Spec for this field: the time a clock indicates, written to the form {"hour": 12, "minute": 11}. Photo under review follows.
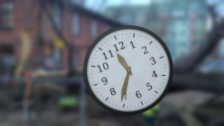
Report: {"hour": 11, "minute": 36}
